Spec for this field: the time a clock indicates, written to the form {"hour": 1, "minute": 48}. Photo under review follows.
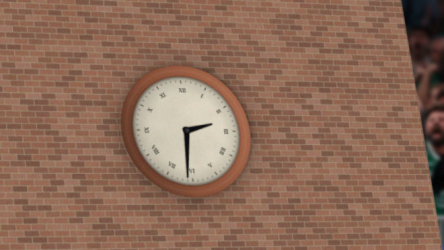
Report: {"hour": 2, "minute": 31}
